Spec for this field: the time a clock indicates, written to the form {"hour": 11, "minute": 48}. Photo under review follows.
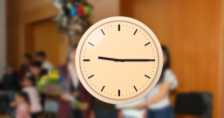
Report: {"hour": 9, "minute": 15}
